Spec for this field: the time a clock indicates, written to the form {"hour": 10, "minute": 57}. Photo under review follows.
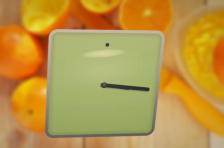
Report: {"hour": 3, "minute": 16}
